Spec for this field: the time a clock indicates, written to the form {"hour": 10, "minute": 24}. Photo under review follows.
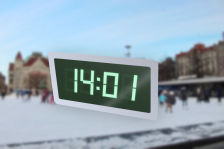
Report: {"hour": 14, "minute": 1}
